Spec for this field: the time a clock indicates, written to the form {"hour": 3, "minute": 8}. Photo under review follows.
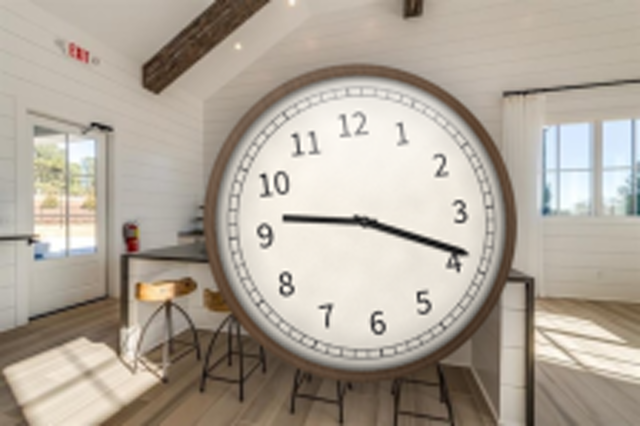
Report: {"hour": 9, "minute": 19}
